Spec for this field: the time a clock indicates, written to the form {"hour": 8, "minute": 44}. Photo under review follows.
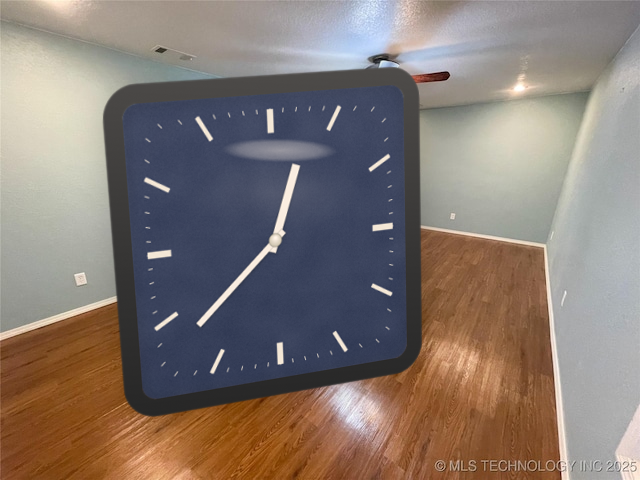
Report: {"hour": 12, "minute": 38}
